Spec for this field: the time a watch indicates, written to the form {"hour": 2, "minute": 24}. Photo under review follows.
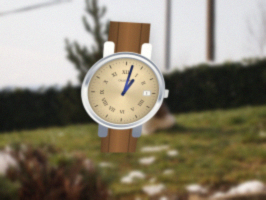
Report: {"hour": 1, "minute": 2}
